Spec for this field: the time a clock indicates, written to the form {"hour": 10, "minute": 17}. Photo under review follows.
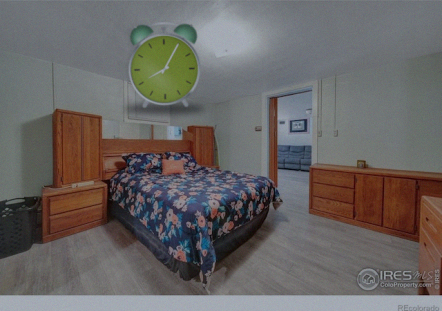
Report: {"hour": 8, "minute": 5}
